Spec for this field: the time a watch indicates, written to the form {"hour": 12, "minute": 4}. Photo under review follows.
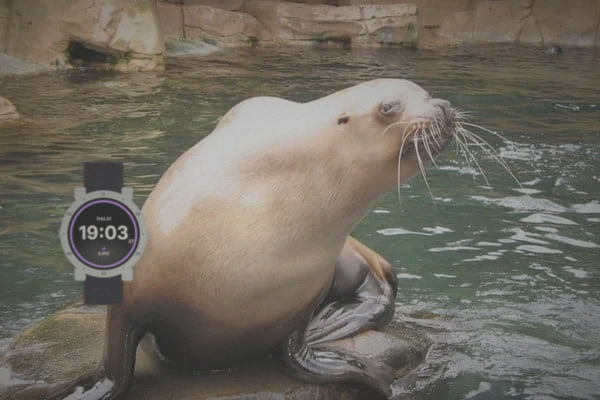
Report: {"hour": 19, "minute": 3}
